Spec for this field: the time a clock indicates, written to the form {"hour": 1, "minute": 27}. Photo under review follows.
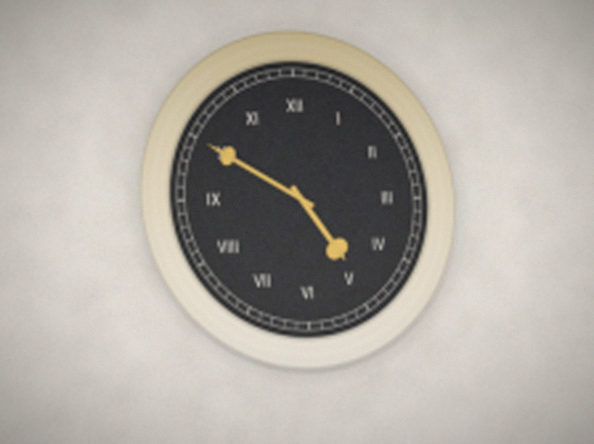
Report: {"hour": 4, "minute": 50}
